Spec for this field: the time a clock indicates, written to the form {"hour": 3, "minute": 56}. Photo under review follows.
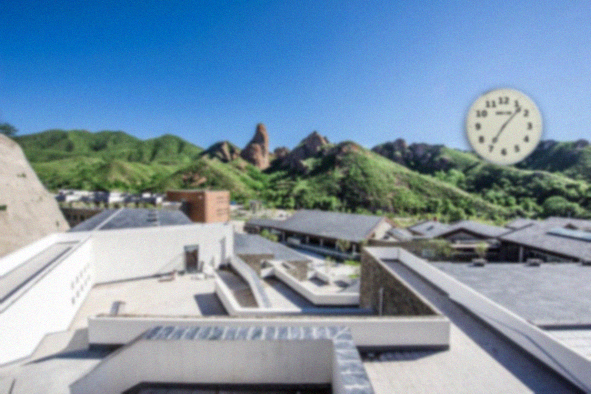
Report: {"hour": 7, "minute": 7}
